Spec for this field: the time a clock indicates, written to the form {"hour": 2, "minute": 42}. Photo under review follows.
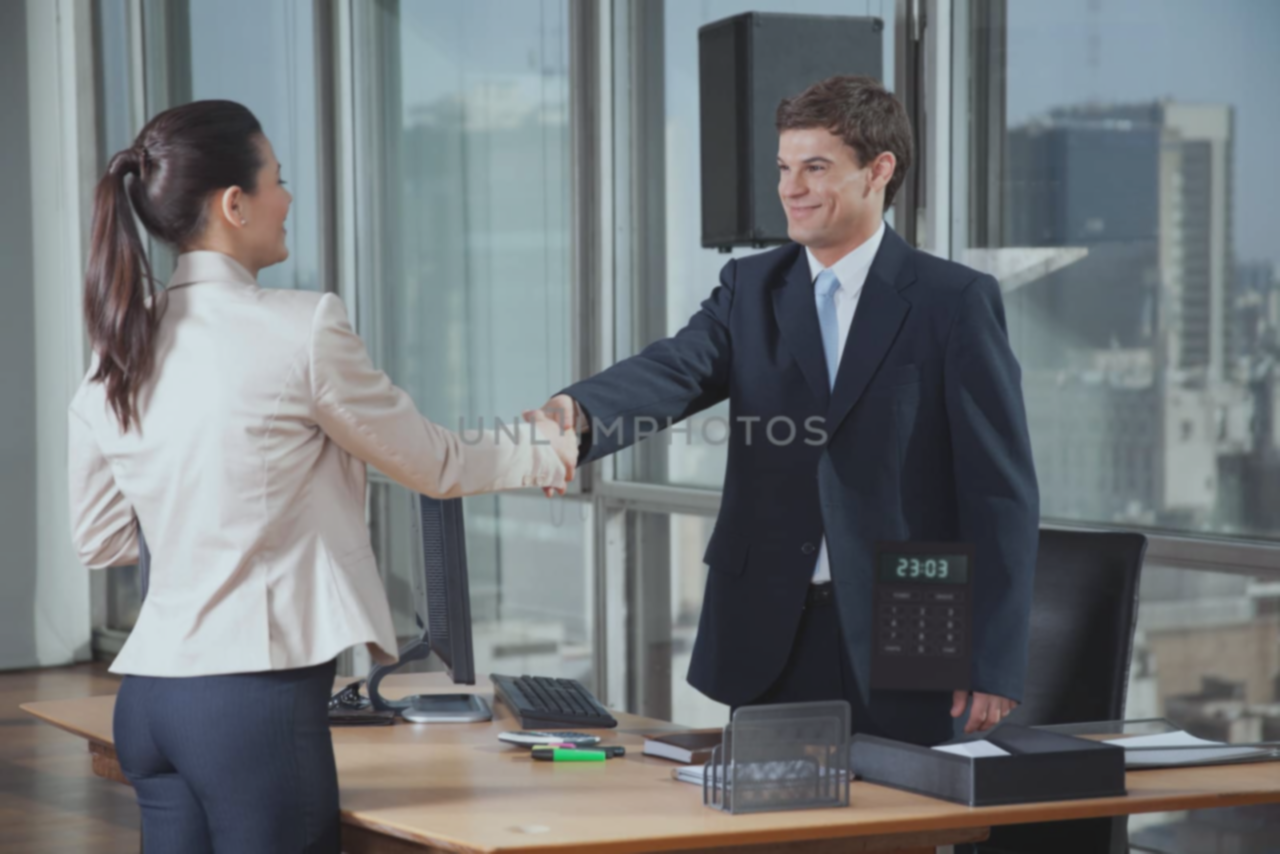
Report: {"hour": 23, "minute": 3}
